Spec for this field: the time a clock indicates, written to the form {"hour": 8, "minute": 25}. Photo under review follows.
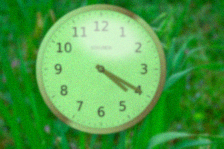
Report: {"hour": 4, "minute": 20}
